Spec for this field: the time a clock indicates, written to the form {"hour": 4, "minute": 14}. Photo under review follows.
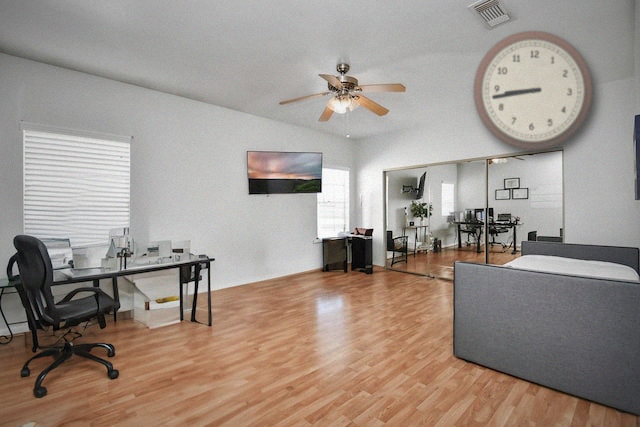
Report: {"hour": 8, "minute": 43}
